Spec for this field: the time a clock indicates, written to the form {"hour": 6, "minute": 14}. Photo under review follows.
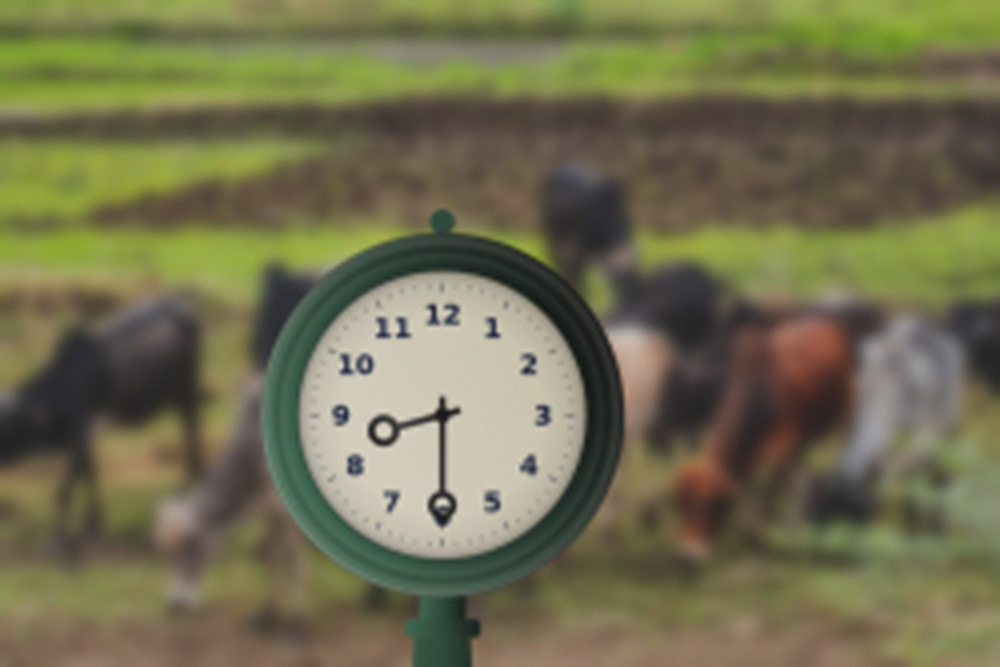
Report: {"hour": 8, "minute": 30}
